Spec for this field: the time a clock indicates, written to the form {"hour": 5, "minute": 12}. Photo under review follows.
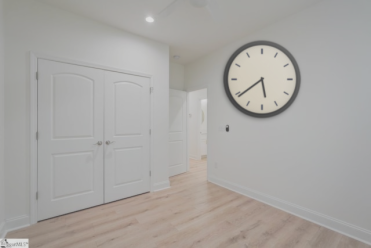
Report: {"hour": 5, "minute": 39}
